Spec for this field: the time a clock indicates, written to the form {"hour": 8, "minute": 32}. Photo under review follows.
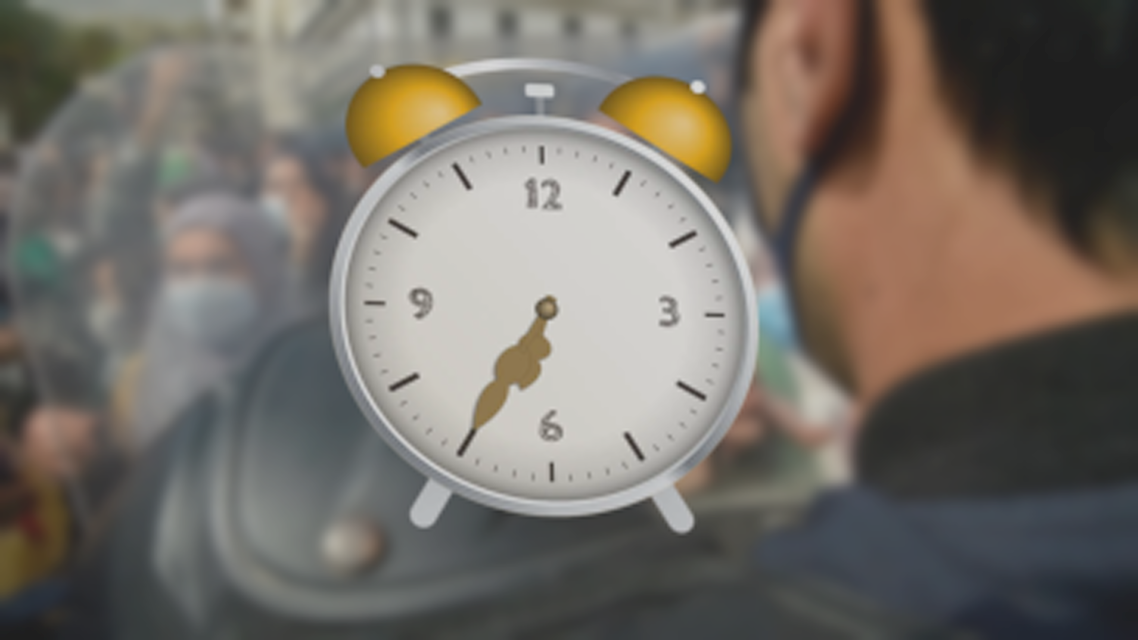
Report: {"hour": 6, "minute": 35}
